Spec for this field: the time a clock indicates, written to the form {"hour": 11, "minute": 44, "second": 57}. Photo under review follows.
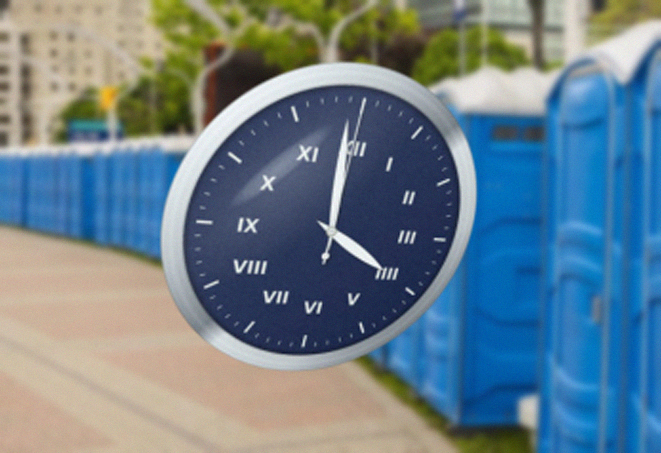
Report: {"hour": 3, "minute": 59, "second": 0}
